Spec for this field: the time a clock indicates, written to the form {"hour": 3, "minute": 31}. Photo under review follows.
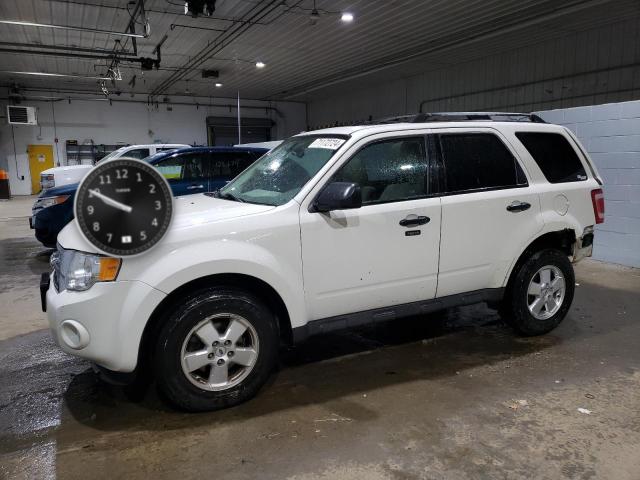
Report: {"hour": 9, "minute": 50}
